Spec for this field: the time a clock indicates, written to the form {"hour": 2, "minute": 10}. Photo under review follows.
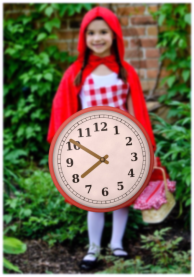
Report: {"hour": 7, "minute": 51}
